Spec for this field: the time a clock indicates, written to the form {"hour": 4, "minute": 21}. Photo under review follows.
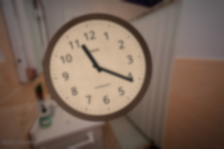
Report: {"hour": 11, "minute": 21}
